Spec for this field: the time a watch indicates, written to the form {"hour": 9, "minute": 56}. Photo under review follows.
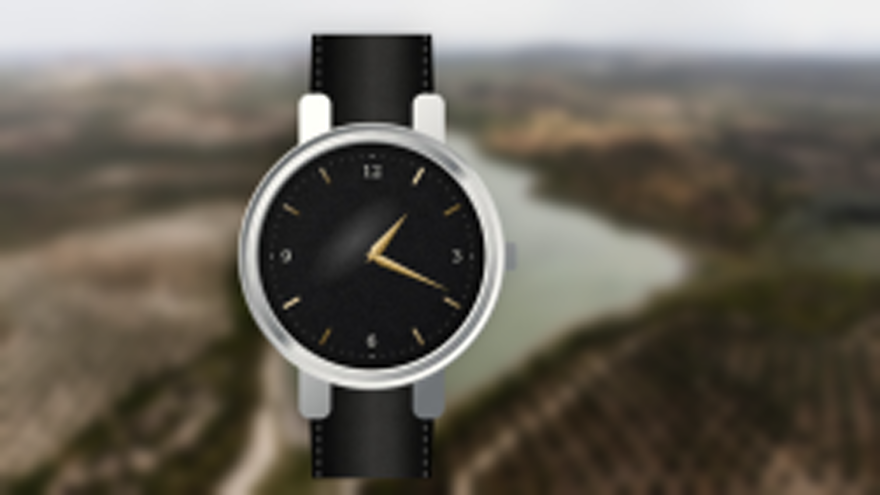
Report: {"hour": 1, "minute": 19}
